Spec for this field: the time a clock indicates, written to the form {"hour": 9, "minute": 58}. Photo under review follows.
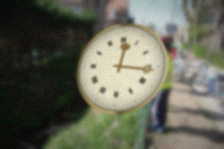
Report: {"hour": 12, "minute": 16}
